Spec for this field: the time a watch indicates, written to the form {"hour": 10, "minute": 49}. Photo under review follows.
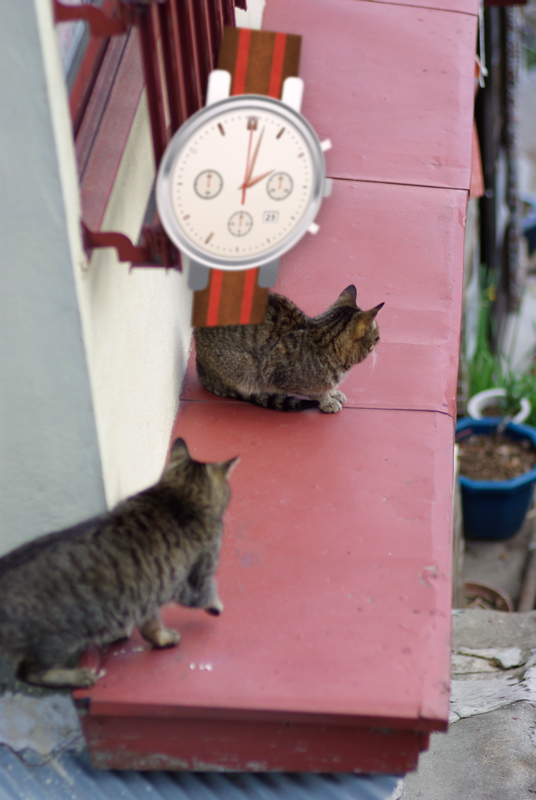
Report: {"hour": 2, "minute": 2}
